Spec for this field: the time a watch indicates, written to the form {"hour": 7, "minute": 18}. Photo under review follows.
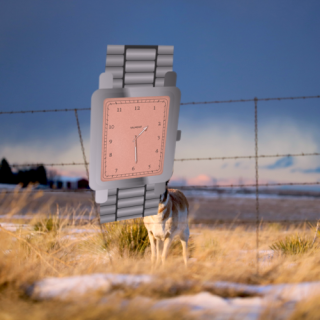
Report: {"hour": 1, "minute": 29}
